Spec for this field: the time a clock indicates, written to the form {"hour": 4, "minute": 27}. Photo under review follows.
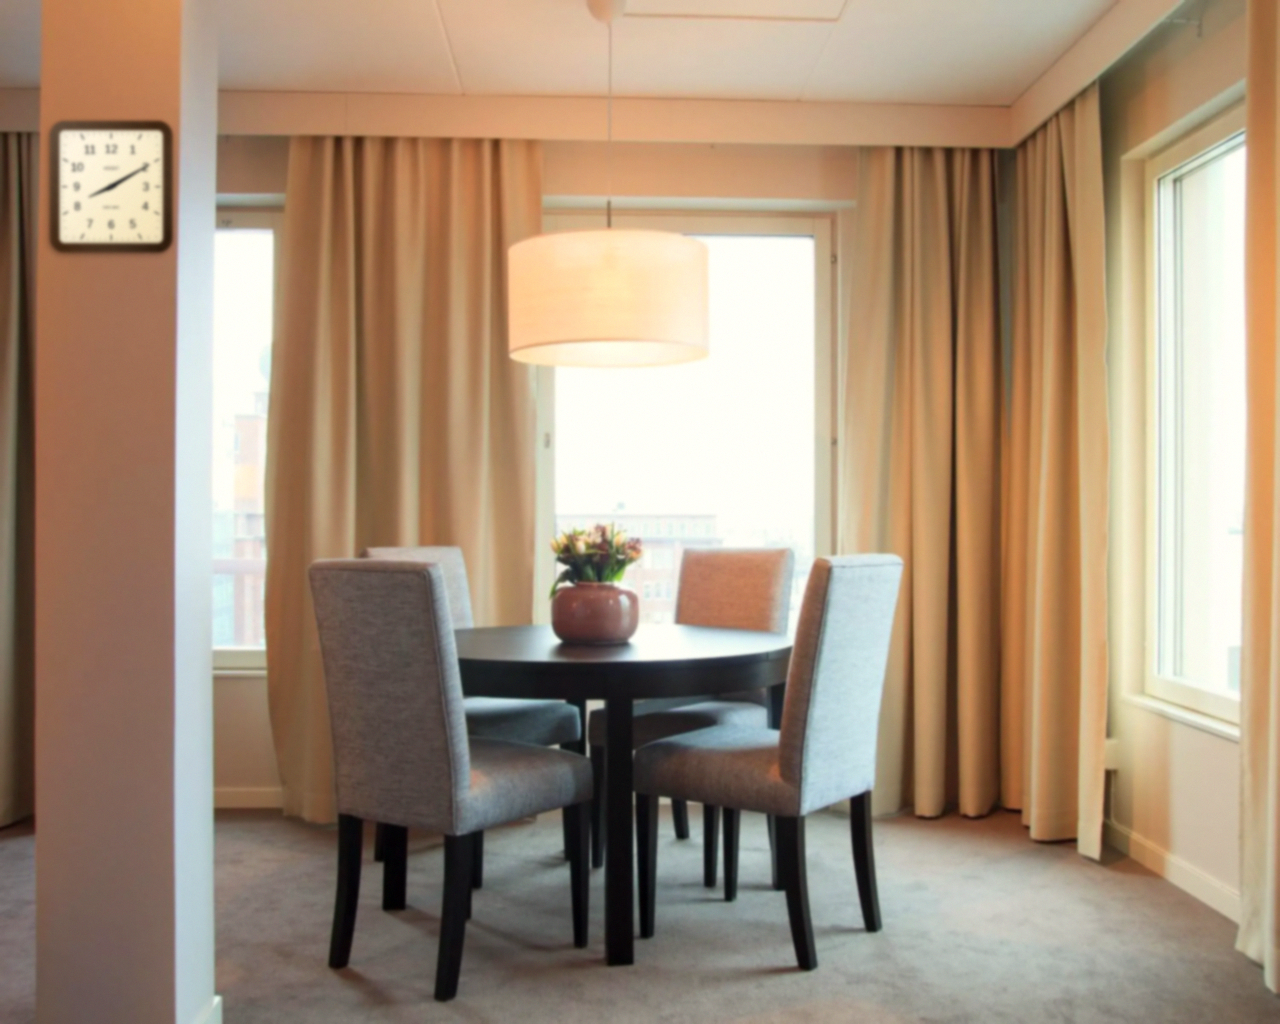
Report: {"hour": 8, "minute": 10}
